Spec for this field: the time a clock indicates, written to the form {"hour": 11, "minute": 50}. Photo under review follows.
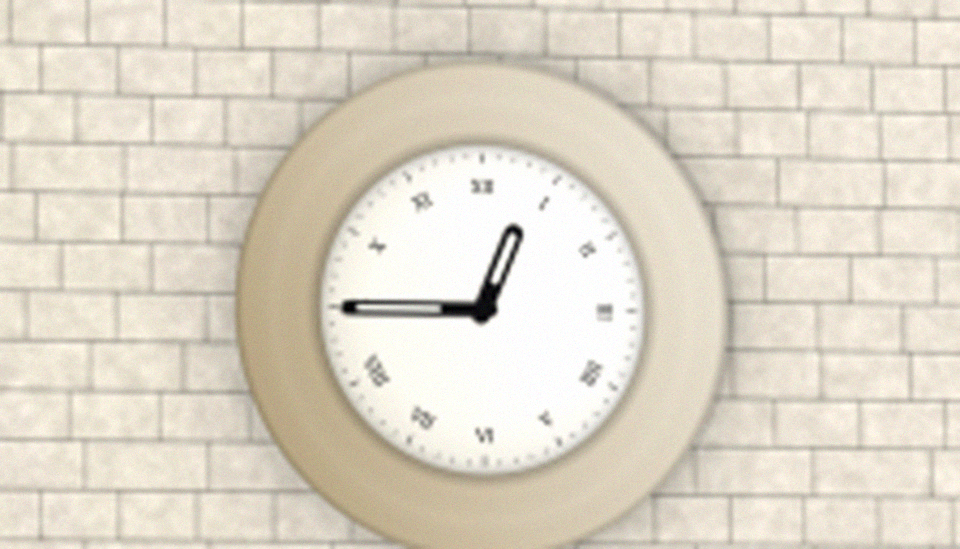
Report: {"hour": 12, "minute": 45}
